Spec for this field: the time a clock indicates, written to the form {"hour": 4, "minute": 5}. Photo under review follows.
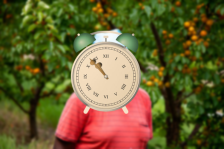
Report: {"hour": 10, "minute": 53}
